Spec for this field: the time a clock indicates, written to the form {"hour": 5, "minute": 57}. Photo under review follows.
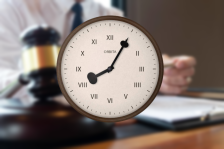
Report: {"hour": 8, "minute": 5}
